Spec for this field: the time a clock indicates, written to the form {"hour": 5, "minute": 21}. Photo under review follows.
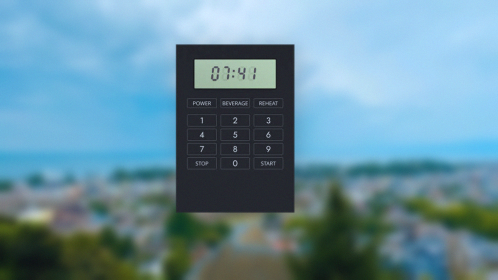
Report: {"hour": 7, "minute": 41}
